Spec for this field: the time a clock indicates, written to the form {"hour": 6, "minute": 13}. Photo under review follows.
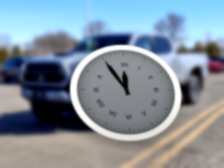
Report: {"hour": 11, "minute": 55}
